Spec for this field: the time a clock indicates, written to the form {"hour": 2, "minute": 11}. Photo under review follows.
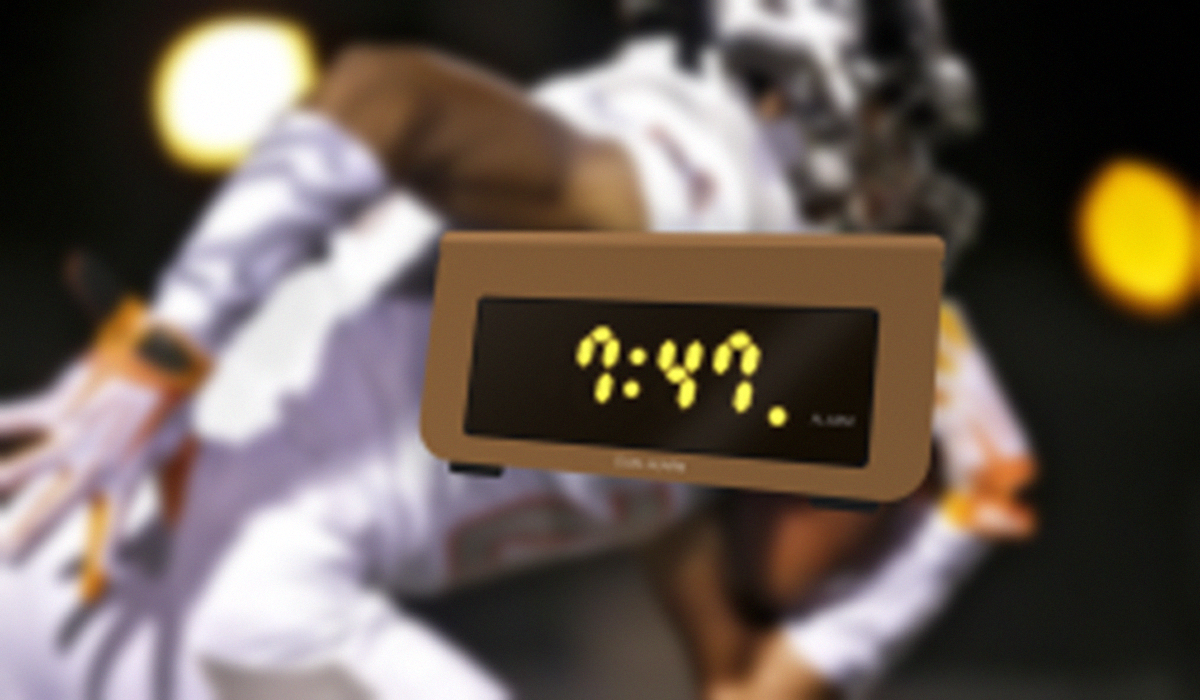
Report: {"hour": 7, "minute": 47}
